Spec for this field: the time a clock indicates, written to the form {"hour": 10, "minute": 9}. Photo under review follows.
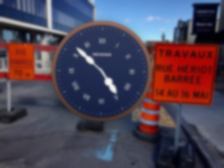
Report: {"hour": 4, "minute": 52}
